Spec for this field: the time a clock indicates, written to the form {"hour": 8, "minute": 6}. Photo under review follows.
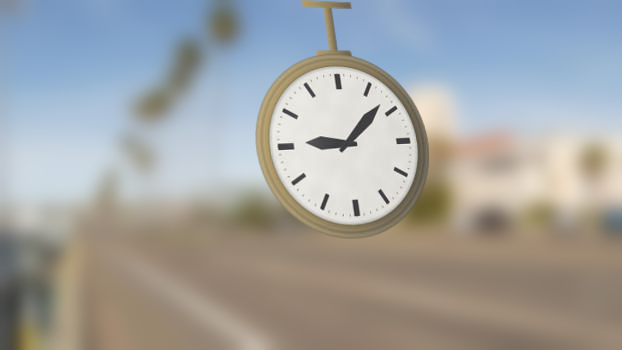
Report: {"hour": 9, "minute": 8}
